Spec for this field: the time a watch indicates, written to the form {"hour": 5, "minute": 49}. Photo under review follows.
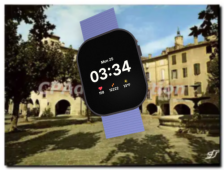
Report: {"hour": 3, "minute": 34}
